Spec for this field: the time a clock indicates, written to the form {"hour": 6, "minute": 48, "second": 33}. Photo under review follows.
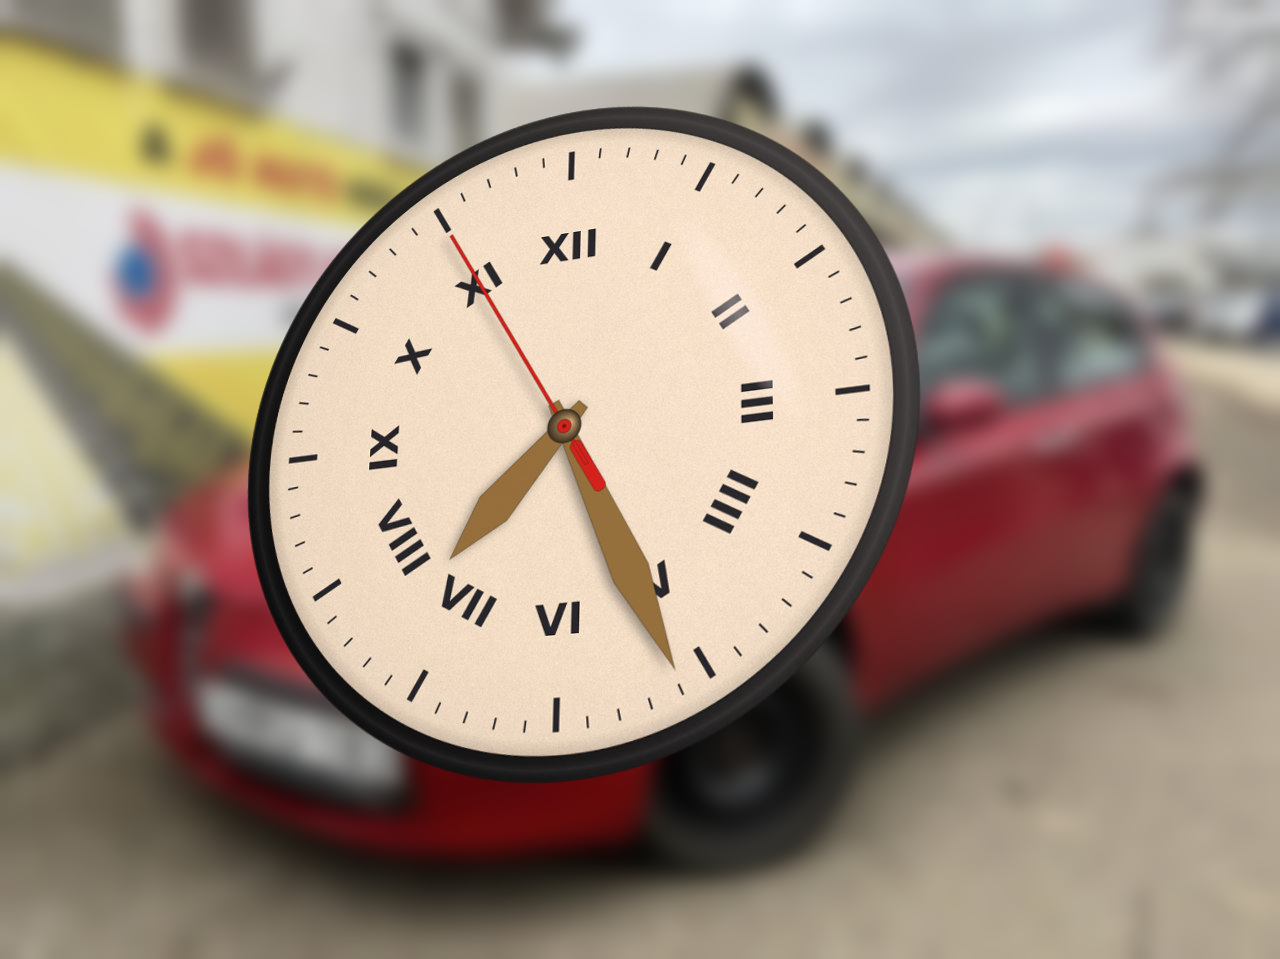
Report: {"hour": 7, "minute": 25, "second": 55}
